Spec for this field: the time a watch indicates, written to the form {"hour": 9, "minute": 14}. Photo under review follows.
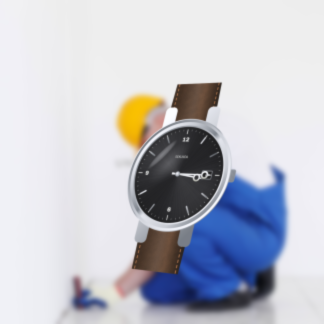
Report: {"hour": 3, "minute": 15}
